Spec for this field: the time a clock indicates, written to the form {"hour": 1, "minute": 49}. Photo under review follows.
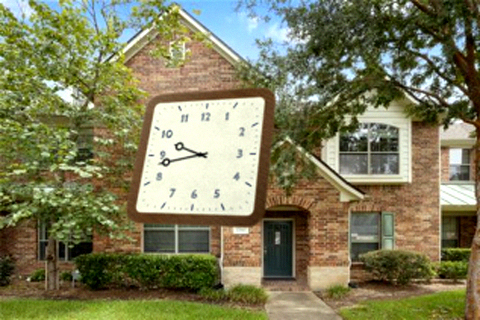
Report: {"hour": 9, "minute": 43}
